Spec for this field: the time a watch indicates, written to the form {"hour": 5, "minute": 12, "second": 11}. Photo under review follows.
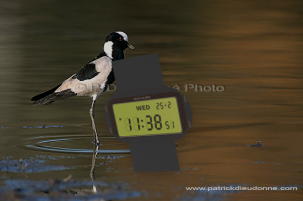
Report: {"hour": 11, "minute": 38, "second": 51}
